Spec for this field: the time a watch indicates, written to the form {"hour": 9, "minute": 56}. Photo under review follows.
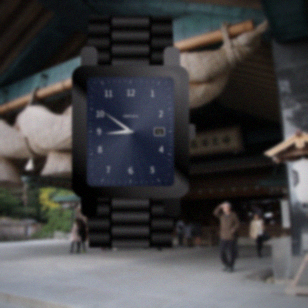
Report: {"hour": 8, "minute": 51}
